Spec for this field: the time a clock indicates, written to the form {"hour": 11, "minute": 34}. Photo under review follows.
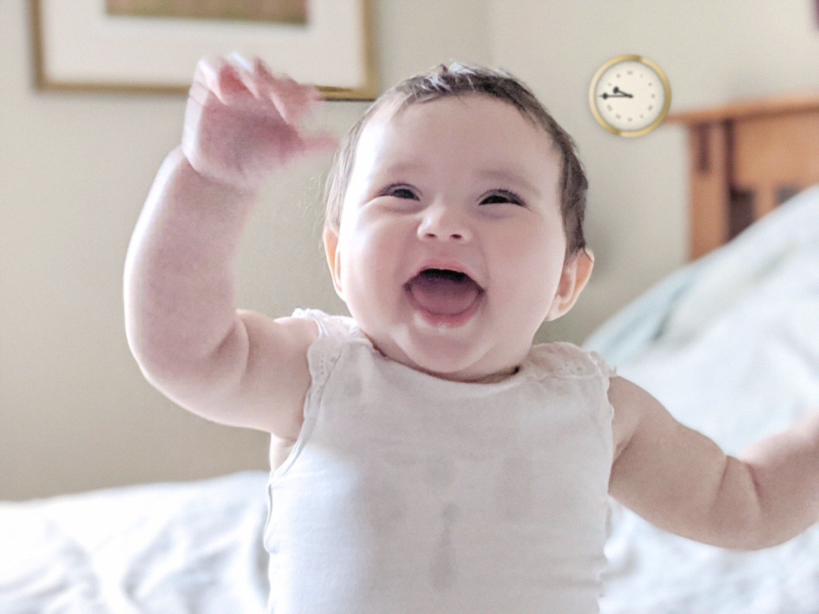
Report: {"hour": 9, "minute": 45}
